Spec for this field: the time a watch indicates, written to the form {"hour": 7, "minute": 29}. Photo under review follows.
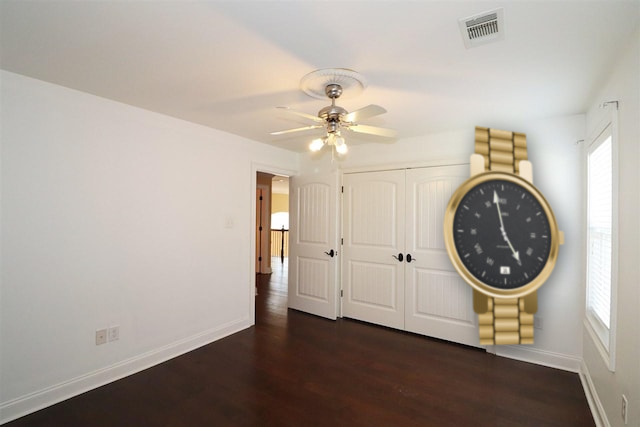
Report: {"hour": 4, "minute": 58}
